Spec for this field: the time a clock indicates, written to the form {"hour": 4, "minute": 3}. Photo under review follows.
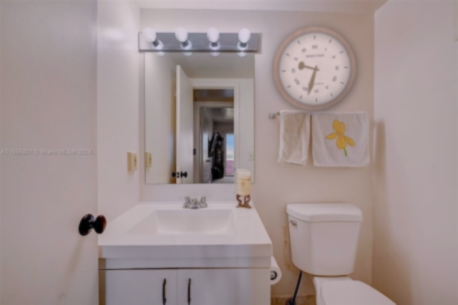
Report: {"hour": 9, "minute": 33}
